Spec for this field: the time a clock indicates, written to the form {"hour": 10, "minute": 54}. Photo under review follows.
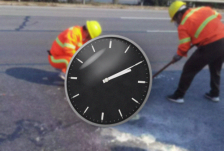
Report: {"hour": 2, "minute": 10}
